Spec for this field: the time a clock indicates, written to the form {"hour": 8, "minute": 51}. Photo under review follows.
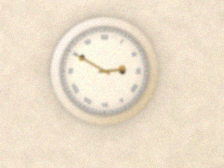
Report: {"hour": 2, "minute": 50}
